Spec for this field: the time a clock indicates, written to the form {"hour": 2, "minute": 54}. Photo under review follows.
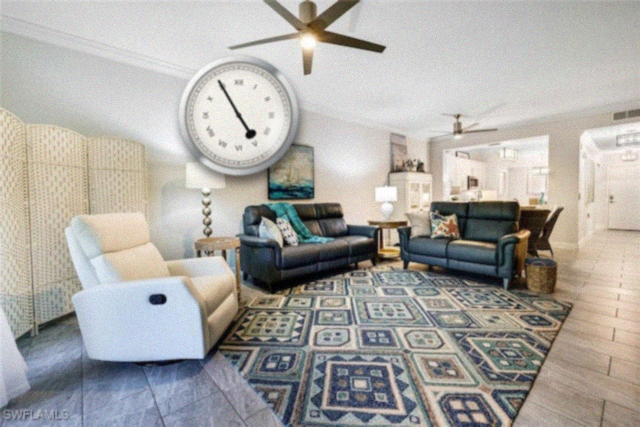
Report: {"hour": 4, "minute": 55}
